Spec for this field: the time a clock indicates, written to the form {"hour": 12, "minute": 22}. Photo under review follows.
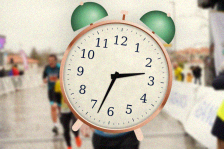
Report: {"hour": 2, "minute": 33}
